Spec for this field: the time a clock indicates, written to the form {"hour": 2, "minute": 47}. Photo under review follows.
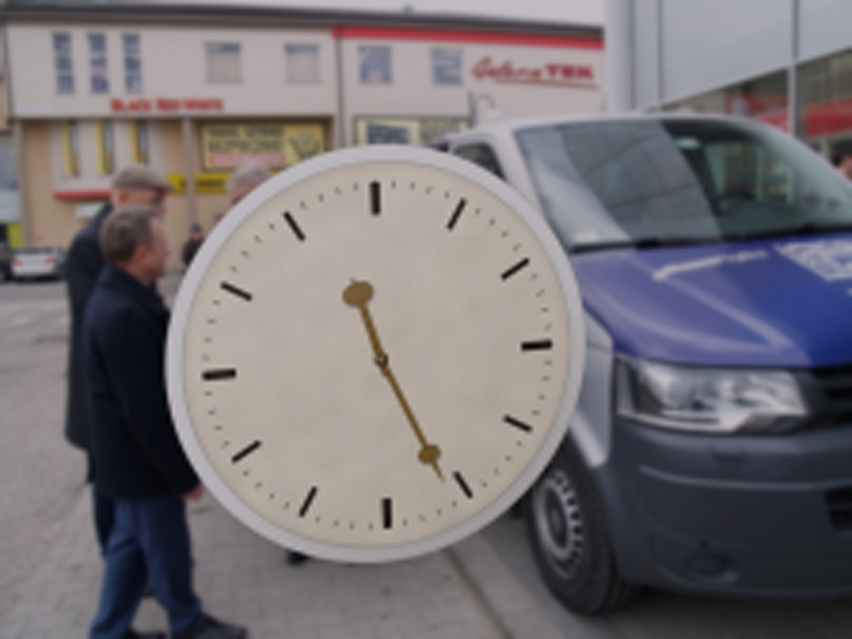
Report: {"hour": 11, "minute": 26}
